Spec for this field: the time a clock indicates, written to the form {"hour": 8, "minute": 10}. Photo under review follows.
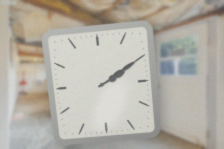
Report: {"hour": 2, "minute": 10}
